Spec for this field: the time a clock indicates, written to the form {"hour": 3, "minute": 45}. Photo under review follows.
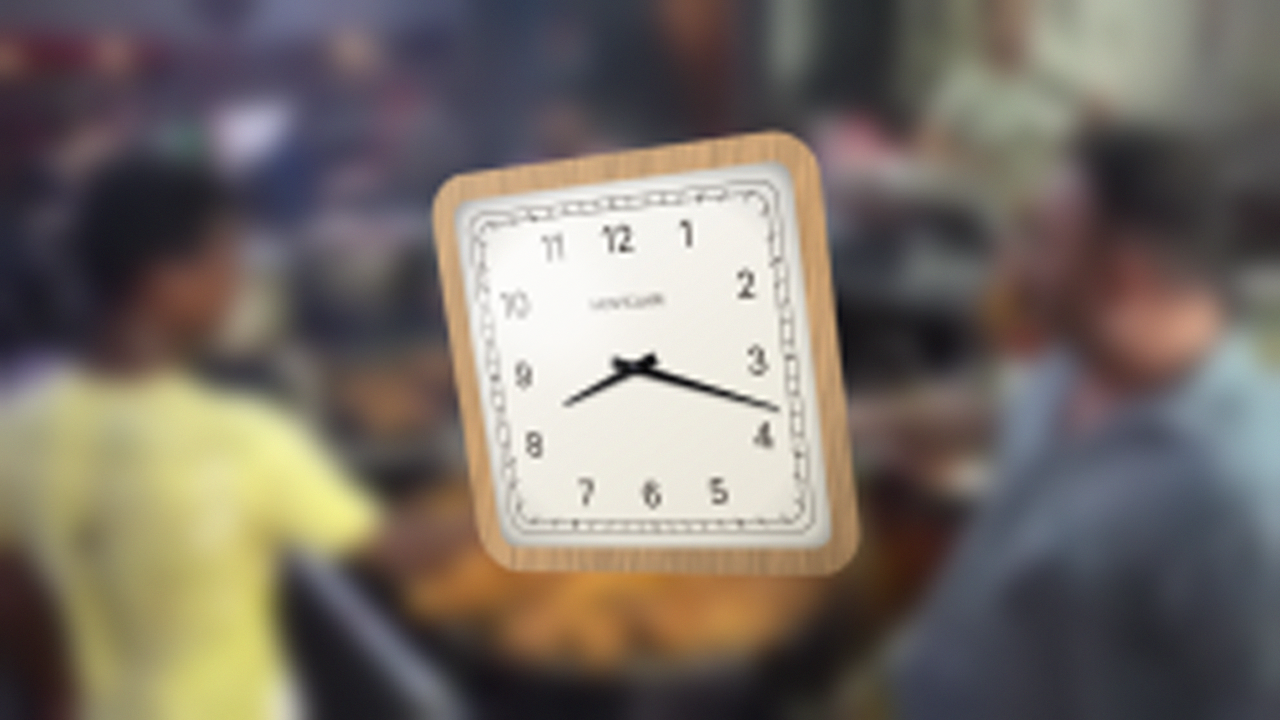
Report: {"hour": 8, "minute": 18}
